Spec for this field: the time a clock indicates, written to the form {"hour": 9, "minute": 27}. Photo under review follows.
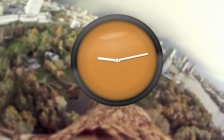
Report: {"hour": 9, "minute": 13}
